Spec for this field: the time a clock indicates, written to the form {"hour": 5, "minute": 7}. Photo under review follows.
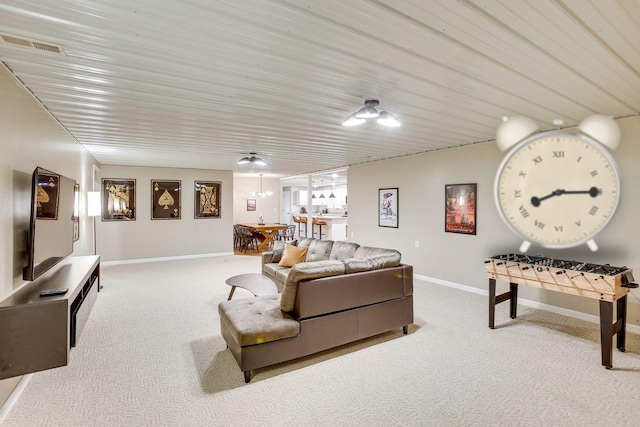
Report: {"hour": 8, "minute": 15}
